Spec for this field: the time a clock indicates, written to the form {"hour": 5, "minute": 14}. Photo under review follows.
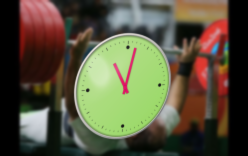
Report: {"hour": 11, "minute": 2}
